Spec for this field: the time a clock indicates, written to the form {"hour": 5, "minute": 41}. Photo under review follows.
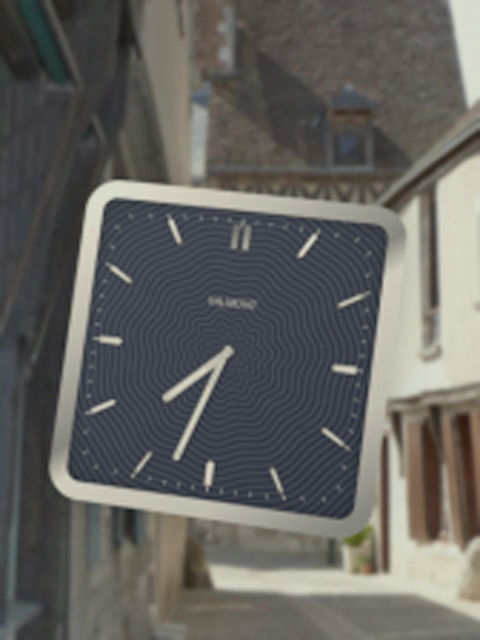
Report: {"hour": 7, "minute": 33}
